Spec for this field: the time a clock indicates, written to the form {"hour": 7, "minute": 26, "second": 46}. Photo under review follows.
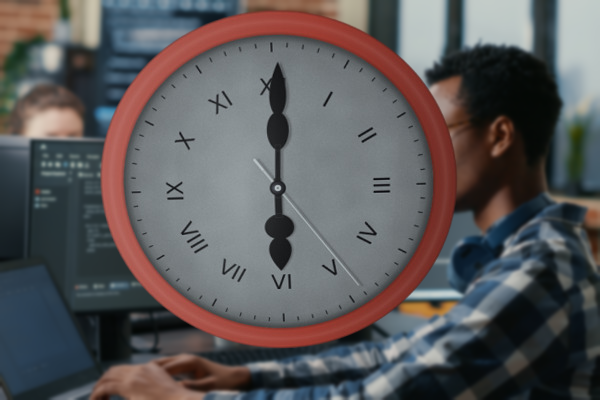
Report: {"hour": 6, "minute": 0, "second": 24}
